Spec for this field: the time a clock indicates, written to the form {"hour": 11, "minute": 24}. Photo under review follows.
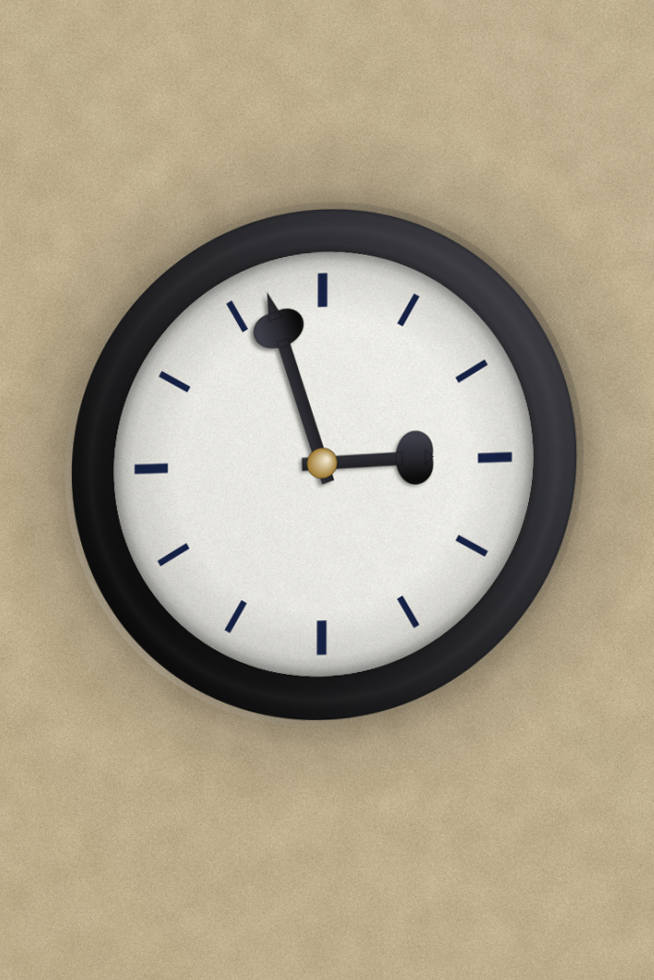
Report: {"hour": 2, "minute": 57}
